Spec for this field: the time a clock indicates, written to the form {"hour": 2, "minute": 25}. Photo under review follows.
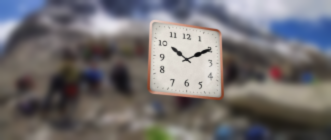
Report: {"hour": 10, "minute": 10}
